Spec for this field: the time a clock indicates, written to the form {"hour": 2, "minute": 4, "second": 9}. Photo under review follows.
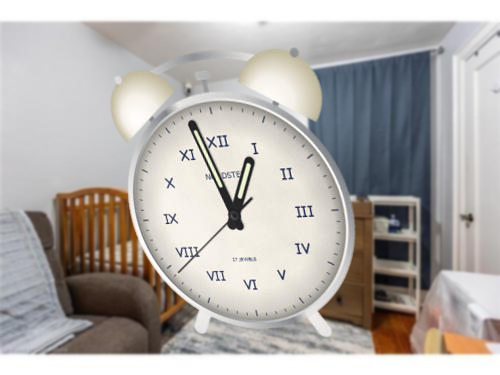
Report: {"hour": 12, "minute": 57, "second": 39}
